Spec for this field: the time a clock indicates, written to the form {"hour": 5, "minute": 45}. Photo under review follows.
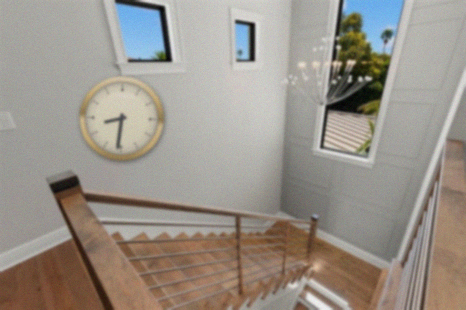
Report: {"hour": 8, "minute": 31}
